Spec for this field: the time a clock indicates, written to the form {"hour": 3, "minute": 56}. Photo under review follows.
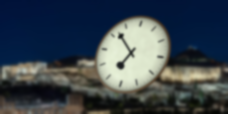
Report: {"hour": 6, "minute": 52}
